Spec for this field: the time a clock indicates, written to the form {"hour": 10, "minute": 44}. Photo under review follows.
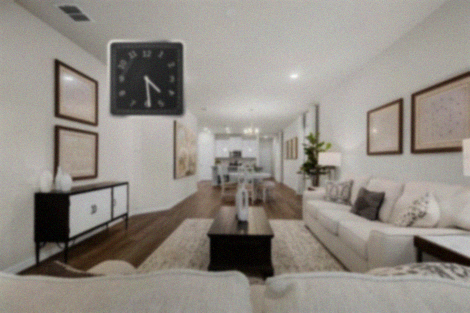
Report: {"hour": 4, "minute": 29}
